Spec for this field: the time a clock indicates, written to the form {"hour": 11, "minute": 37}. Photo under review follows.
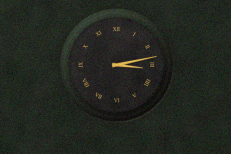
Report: {"hour": 3, "minute": 13}
